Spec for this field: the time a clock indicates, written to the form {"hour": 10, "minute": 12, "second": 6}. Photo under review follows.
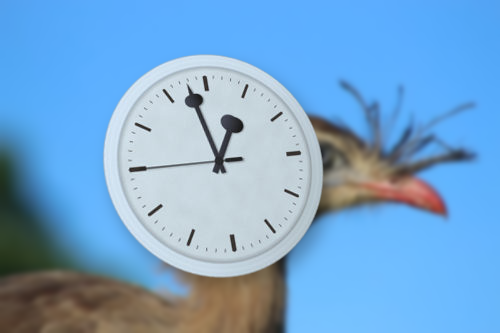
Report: {"hour": 12, "minute": 57, "second": 45}
